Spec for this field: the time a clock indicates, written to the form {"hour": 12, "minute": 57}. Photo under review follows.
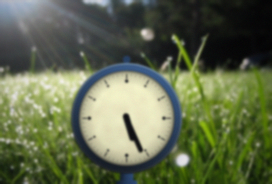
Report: {"hour": 5, "minute": 26}
